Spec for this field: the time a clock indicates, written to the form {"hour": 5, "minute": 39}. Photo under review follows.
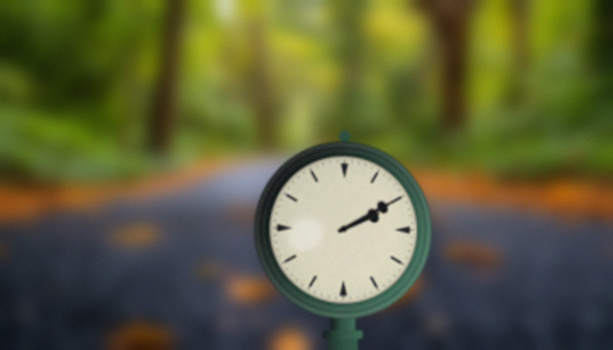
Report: {"hour": 2, "minute": 10}
